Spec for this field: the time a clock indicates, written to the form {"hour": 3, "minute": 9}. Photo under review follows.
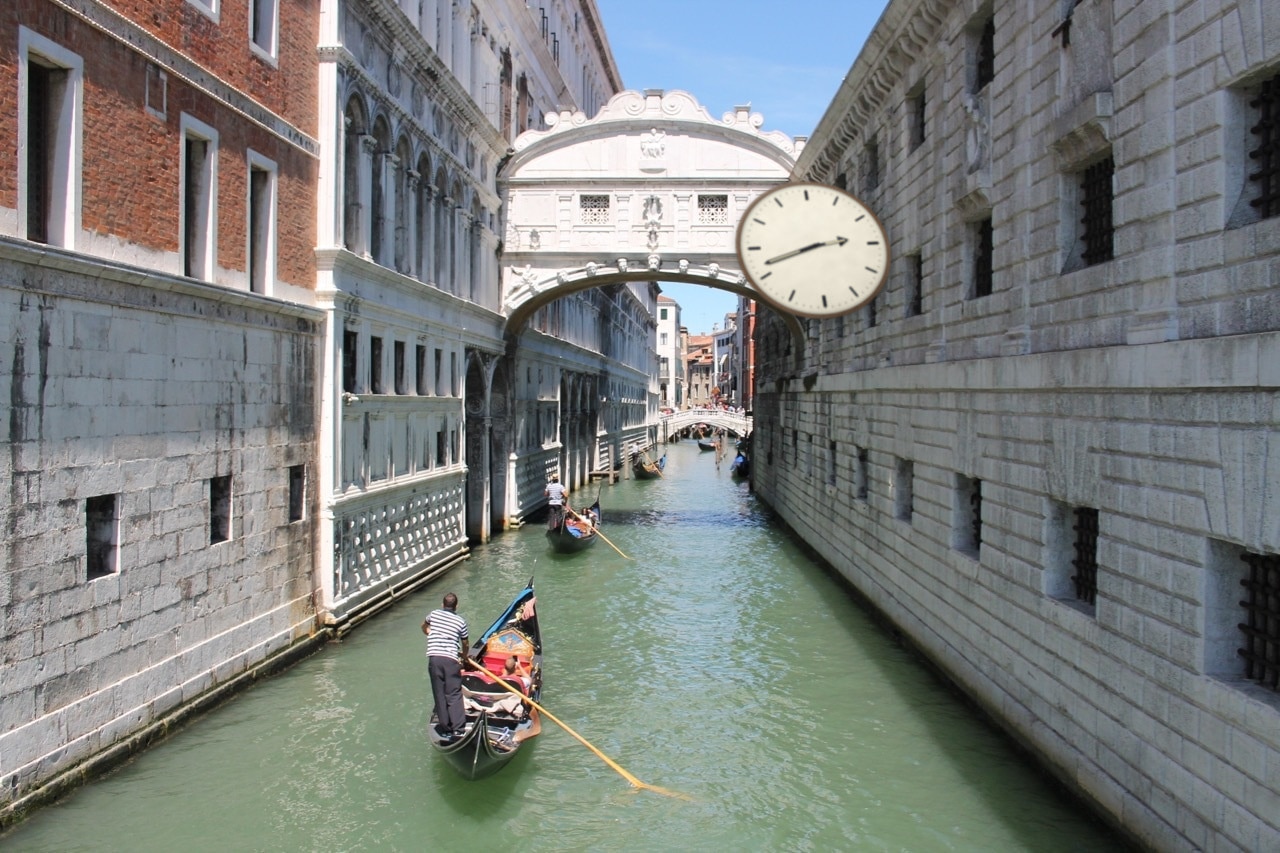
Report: {"hour": 2, "minute": 42}
